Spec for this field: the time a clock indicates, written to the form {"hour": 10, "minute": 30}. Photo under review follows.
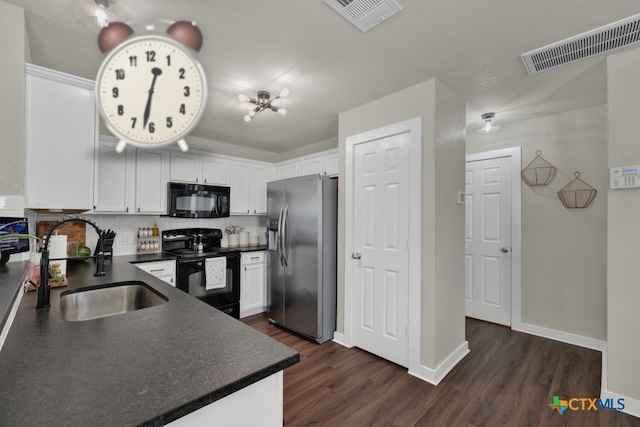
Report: {"hour": 12, "minute": 32}
